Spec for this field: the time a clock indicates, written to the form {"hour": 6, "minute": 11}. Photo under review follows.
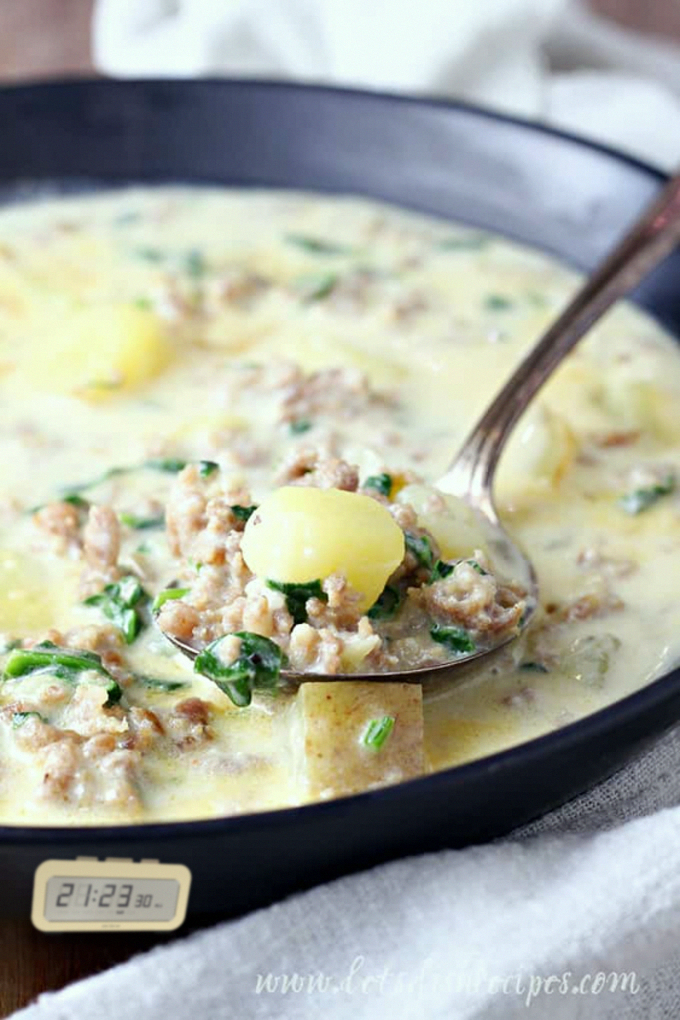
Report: {"hour": 21, "minute": 23}
